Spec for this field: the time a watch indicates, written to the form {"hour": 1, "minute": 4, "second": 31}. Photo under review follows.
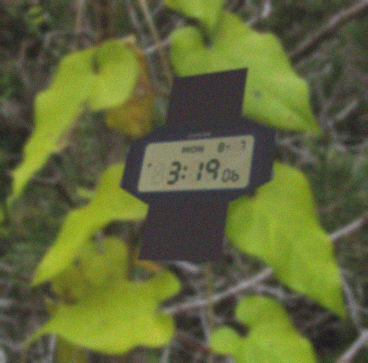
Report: {"hour": 3, "minute": 19, "second": 6}
